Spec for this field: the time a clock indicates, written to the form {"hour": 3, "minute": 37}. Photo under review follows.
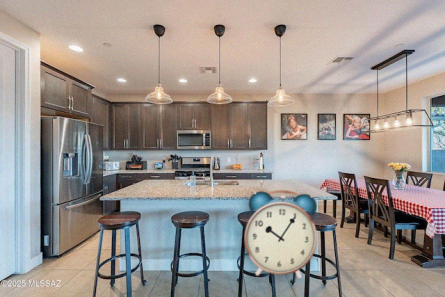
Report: {"hour": 10, "minute": 5}
